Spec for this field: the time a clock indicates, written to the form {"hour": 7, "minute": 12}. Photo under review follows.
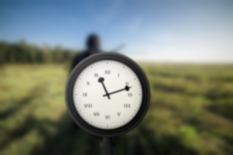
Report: {"hour": 11, "minute": 12}
